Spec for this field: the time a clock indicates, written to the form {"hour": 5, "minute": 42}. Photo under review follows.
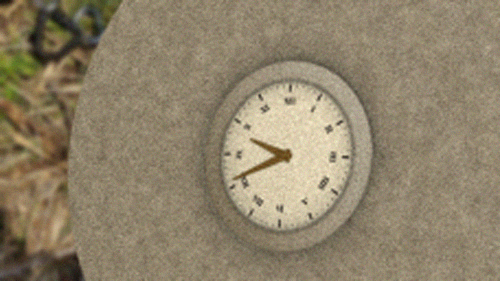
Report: {"hour": 9, "minute": 41}
